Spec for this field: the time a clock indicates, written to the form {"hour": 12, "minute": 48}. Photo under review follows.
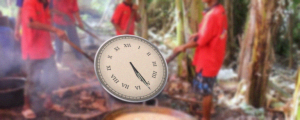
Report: {"hour": 5, "minute": 26}
